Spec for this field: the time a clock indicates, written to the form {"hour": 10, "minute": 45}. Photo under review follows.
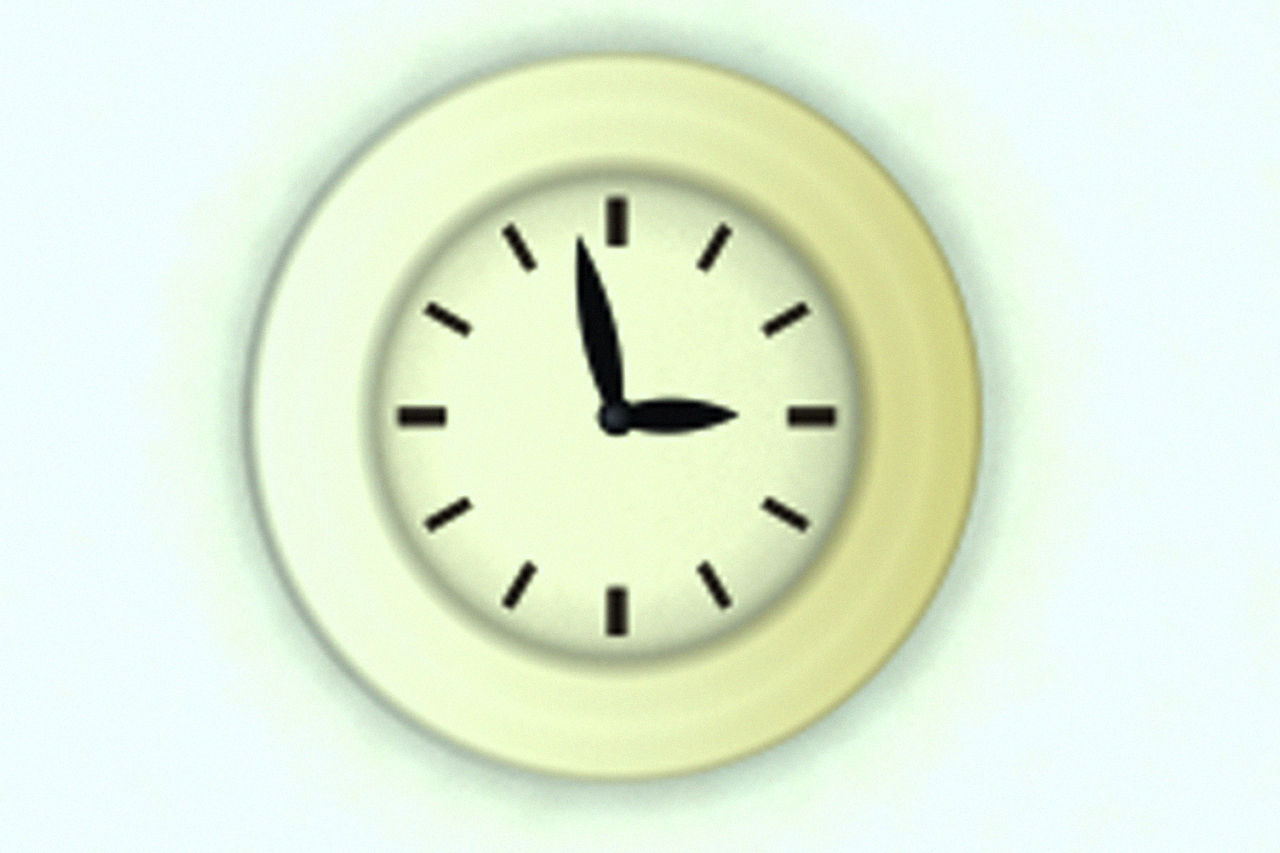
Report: {"hour": 2, "minute": 58}
